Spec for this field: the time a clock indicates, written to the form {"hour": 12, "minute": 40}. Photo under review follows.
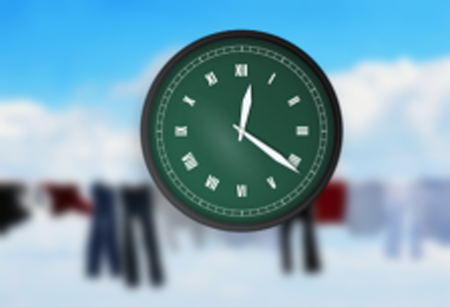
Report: {"hour": 12, "minute": 21}
